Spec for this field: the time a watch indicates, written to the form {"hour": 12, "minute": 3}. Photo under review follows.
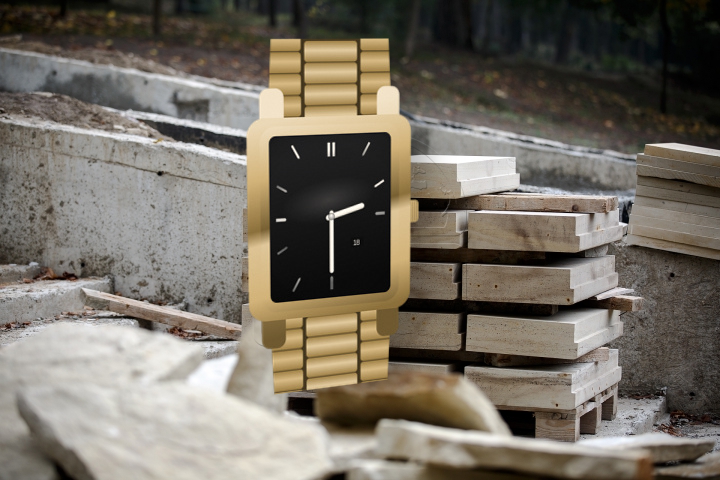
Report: {"hour": 2, "minute": 30}
